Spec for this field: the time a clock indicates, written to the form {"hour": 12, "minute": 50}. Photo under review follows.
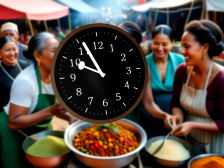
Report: {"hour": 9, "minute": 56}
